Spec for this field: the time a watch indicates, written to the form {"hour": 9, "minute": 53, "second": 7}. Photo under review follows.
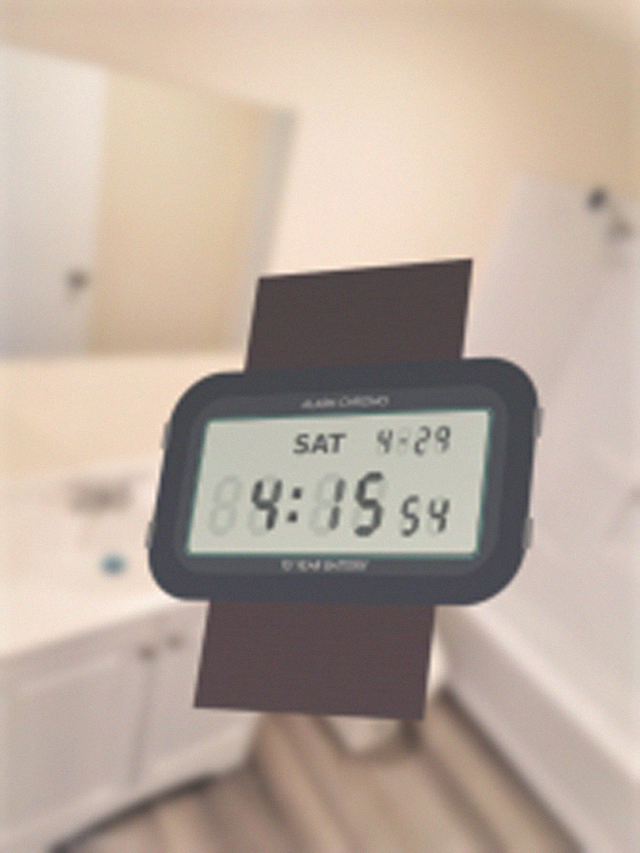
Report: {"hour": 4, "minute": 15, "second": 54}
